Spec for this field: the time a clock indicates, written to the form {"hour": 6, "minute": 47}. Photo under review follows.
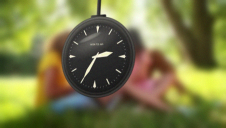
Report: {"hour": 2, "minute": 35}
